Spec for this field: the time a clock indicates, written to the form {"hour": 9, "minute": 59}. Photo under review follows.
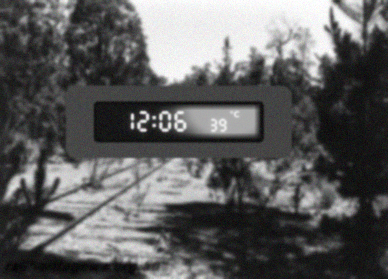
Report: {"hour": 12, "minute": 6}
